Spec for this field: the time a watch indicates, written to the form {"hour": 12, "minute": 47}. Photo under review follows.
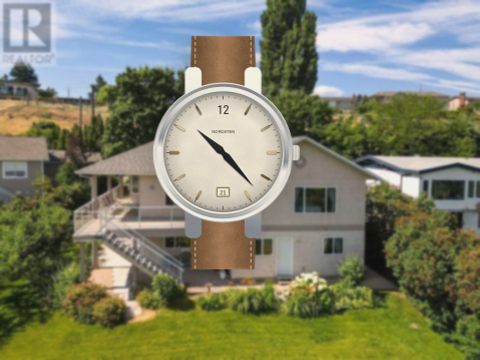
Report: {"hour": 10, "minute": 23}
